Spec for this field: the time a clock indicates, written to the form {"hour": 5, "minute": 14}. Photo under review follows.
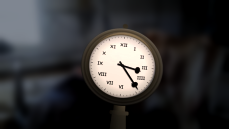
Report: {"hour": 3, "minute": 24}
